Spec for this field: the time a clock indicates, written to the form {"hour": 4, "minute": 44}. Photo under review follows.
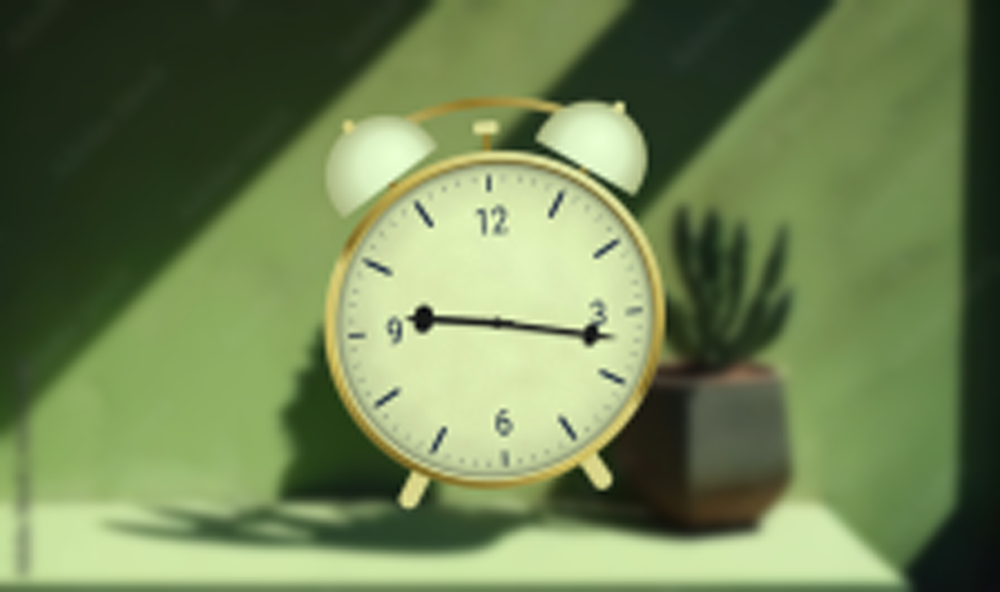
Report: {"hour": 9, "minute": 17}
